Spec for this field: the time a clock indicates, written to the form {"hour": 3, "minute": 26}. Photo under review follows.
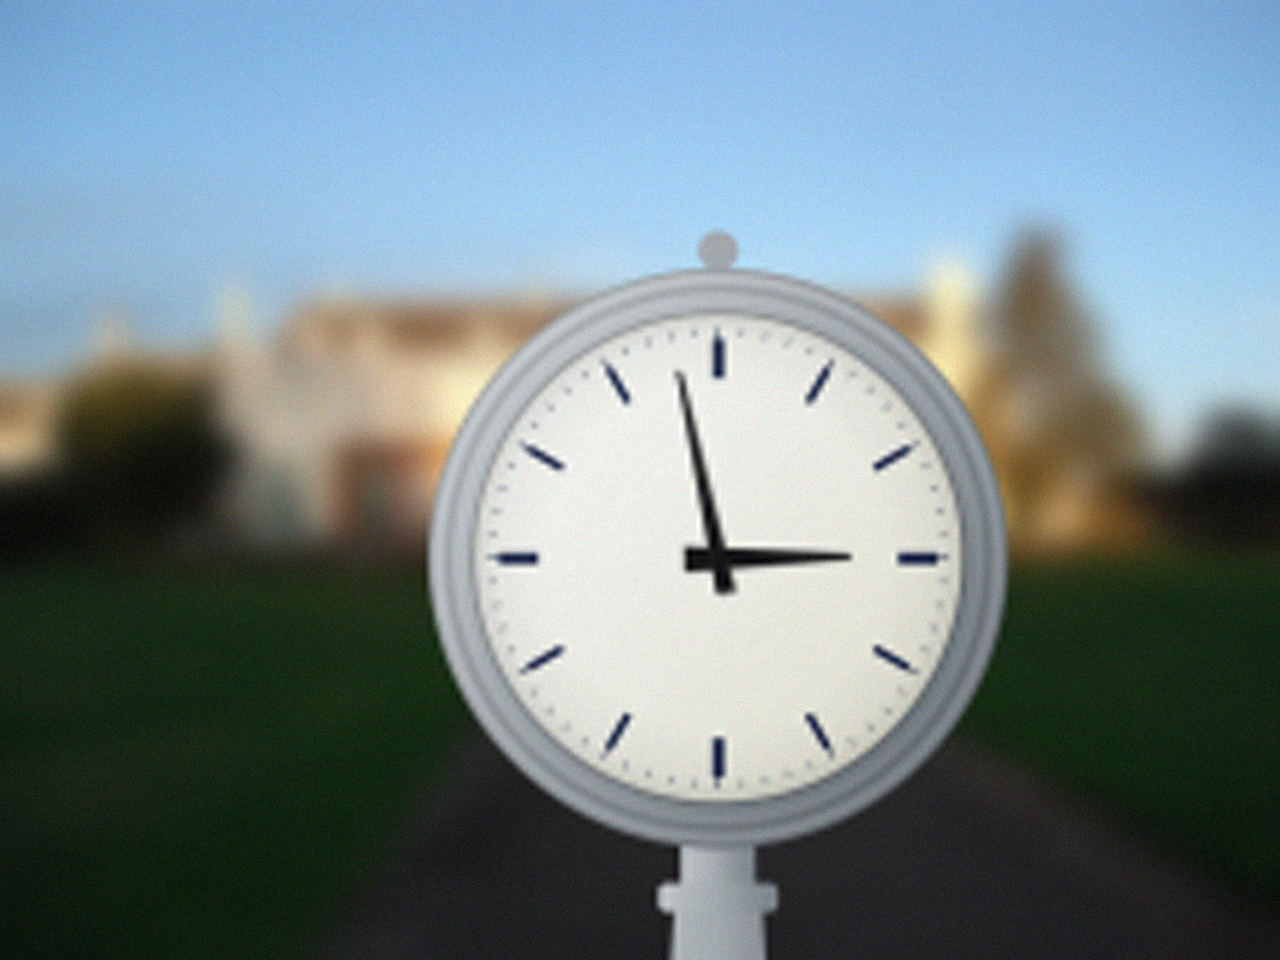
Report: {"hour": 2, "minute": 58}
